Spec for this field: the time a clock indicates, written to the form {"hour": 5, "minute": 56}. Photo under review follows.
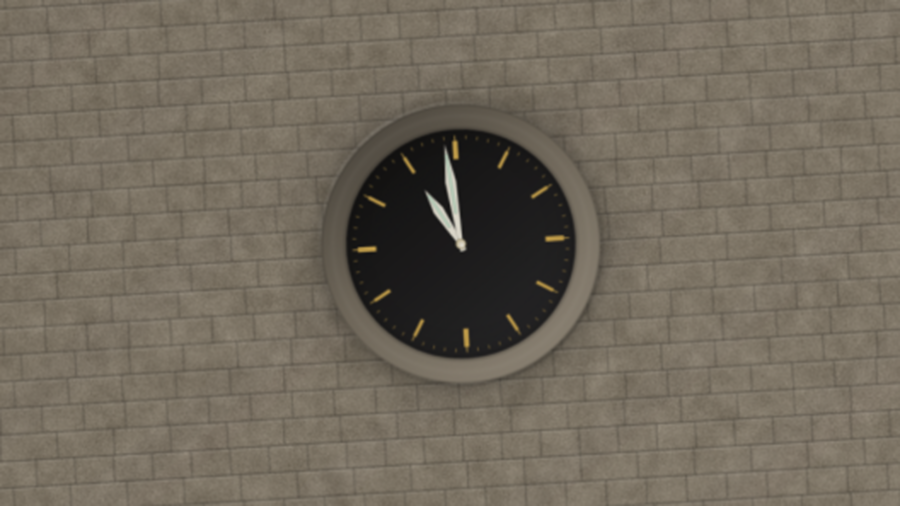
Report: {"hour": 10, "minute": 59}
